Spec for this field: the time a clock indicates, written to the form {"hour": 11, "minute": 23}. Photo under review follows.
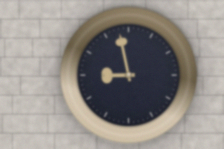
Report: {"hour": 8, "minute": 58}
